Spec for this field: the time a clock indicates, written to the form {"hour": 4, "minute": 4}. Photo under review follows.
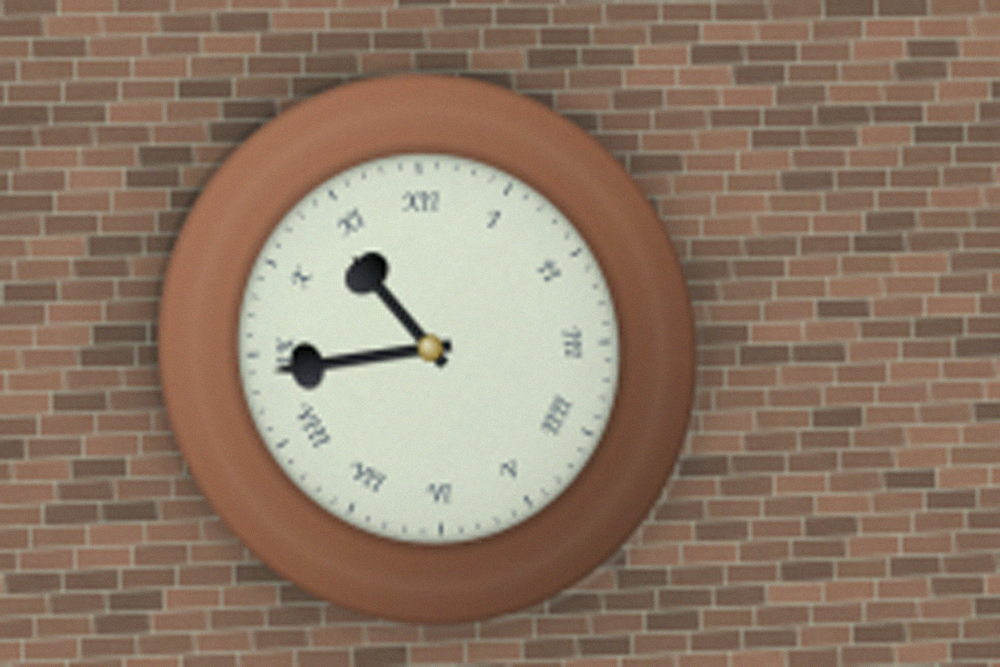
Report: {"hour": 10, "minute": 44}
